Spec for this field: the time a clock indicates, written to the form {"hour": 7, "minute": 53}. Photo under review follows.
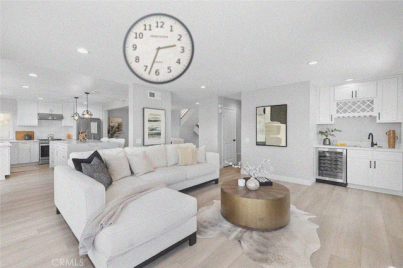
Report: {"hour": 2, "minute": 33}
